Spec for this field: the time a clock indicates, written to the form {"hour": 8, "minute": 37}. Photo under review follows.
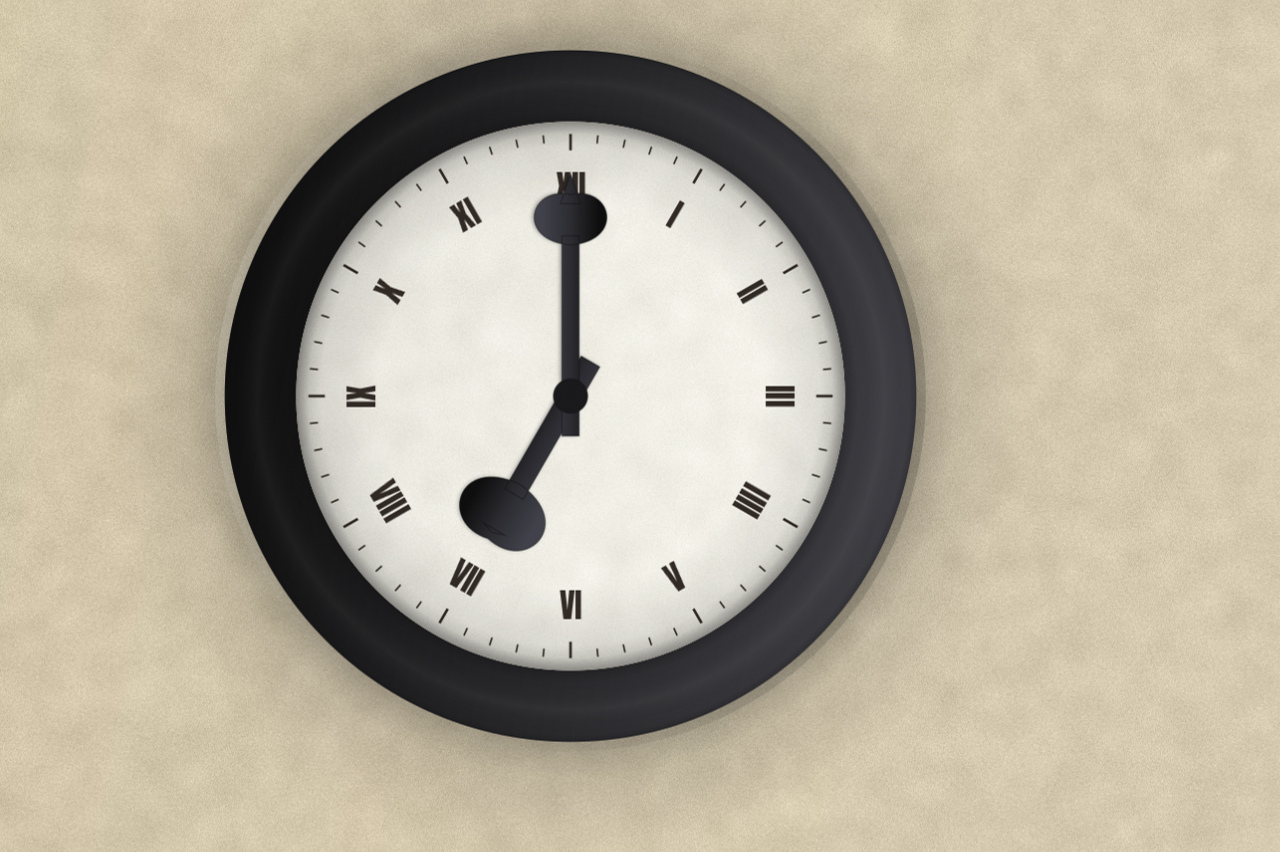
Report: {"hour": 7, "minute": 0}
